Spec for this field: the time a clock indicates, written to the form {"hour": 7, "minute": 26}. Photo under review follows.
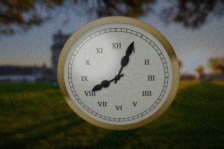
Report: {"hour": 8, "minute": 4}
